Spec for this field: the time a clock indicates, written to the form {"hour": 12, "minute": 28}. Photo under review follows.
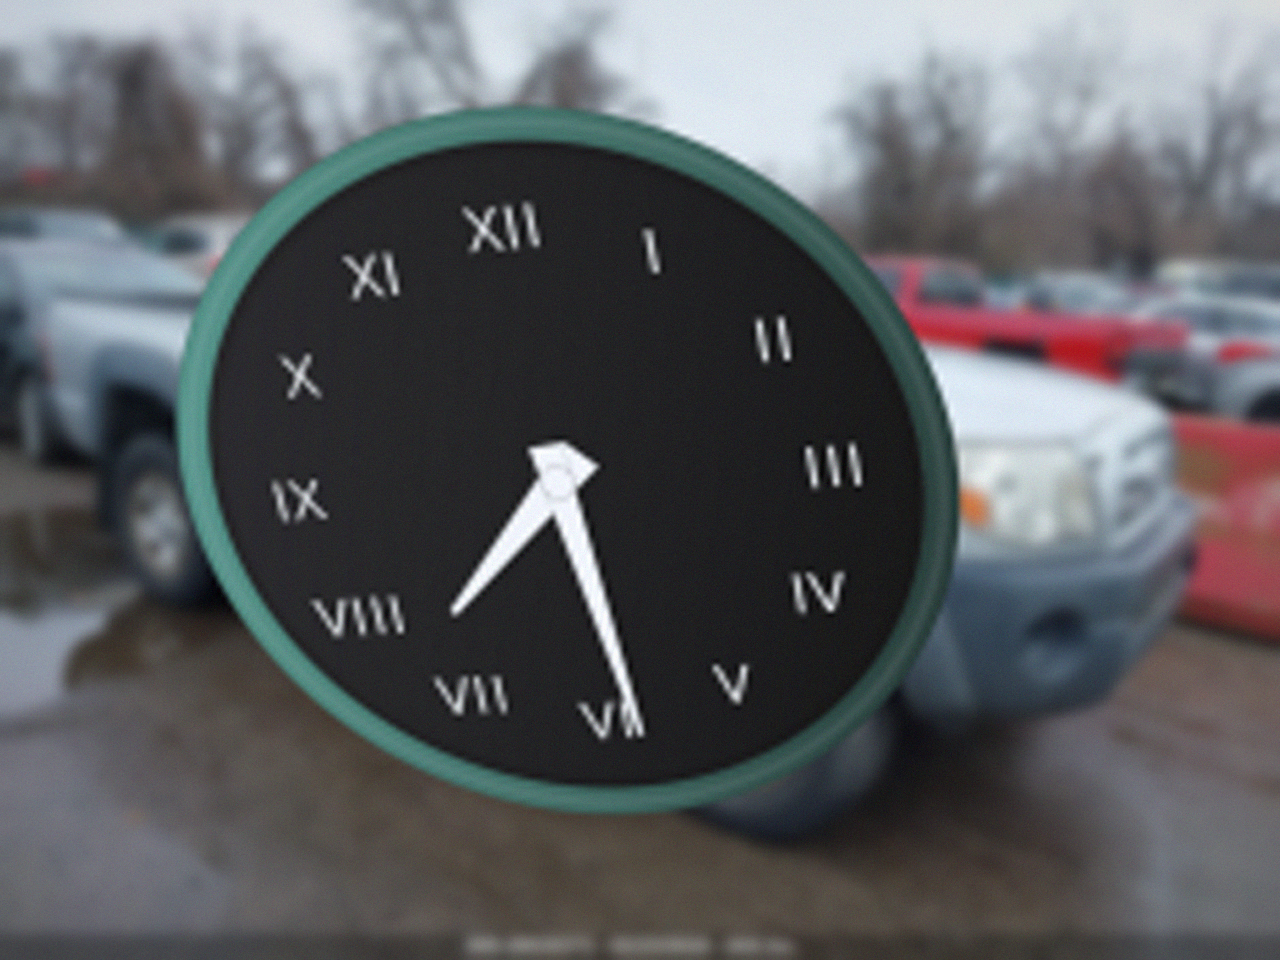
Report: {"hour": 7, "minute": 29}
